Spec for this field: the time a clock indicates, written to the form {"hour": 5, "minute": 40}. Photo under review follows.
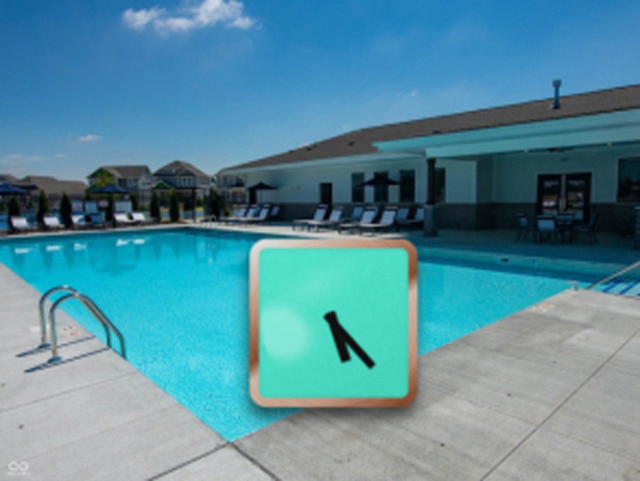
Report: {"hour": 5, "minute": 23}
